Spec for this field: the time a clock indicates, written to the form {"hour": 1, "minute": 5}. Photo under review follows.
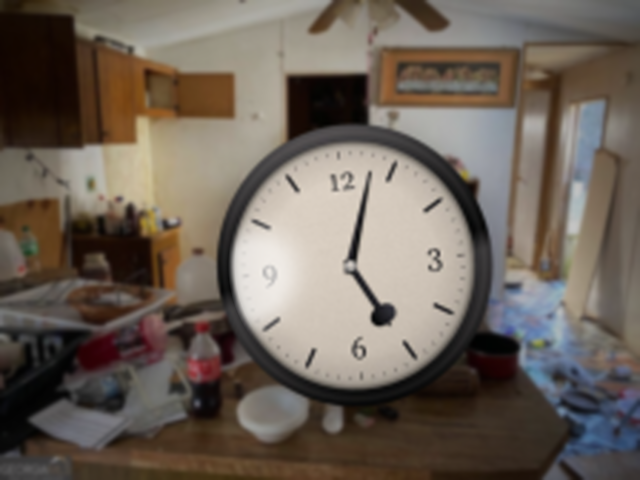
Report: {"hour": 5, "minute": 3}
